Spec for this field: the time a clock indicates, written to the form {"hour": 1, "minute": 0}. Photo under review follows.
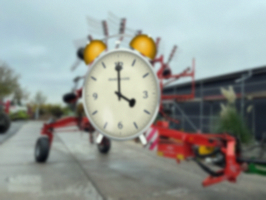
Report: {"hour": 4, "minute": 0}
